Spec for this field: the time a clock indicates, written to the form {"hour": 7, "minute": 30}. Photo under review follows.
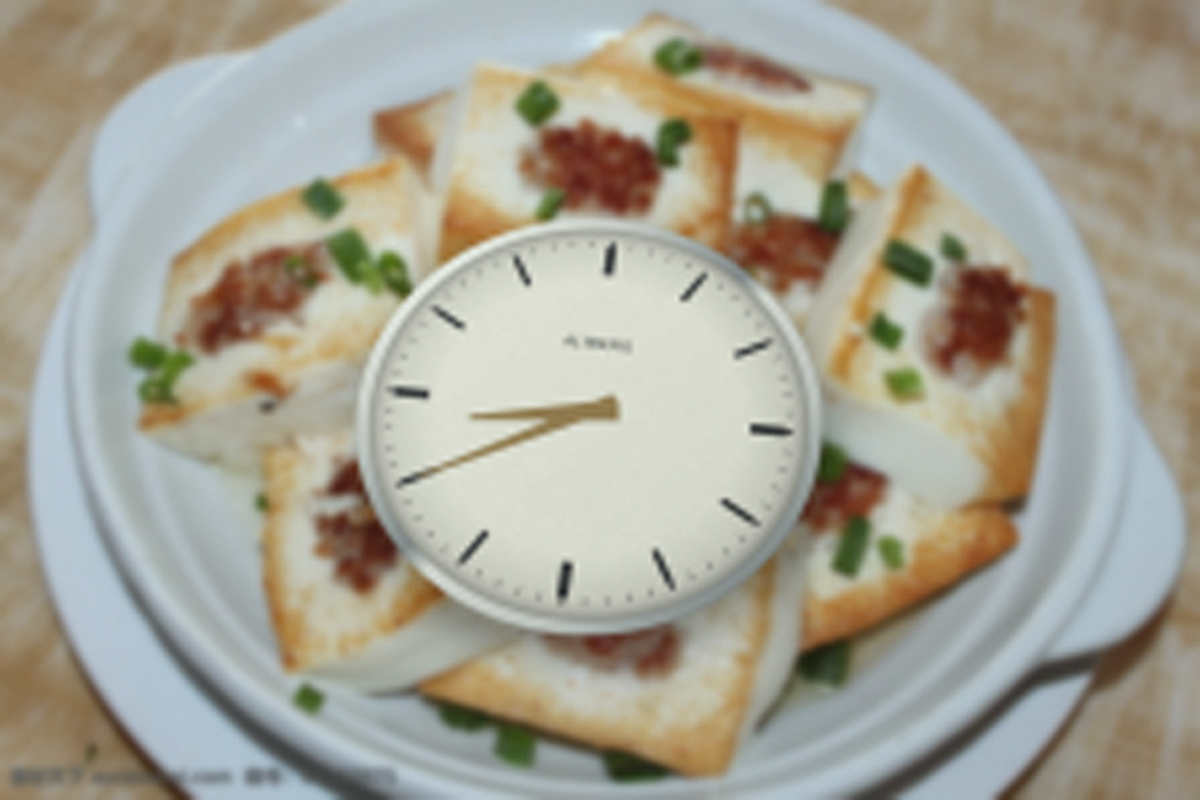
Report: {"hour": 8, "minute": 40}
